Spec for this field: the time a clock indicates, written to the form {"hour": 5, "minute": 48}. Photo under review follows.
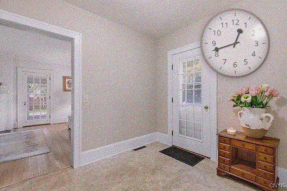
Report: {"hour": 12, "minute": 42}
